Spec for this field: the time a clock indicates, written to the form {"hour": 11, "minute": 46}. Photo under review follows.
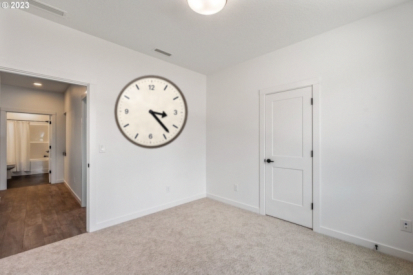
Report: {"hour": 3, "minute": 23}
